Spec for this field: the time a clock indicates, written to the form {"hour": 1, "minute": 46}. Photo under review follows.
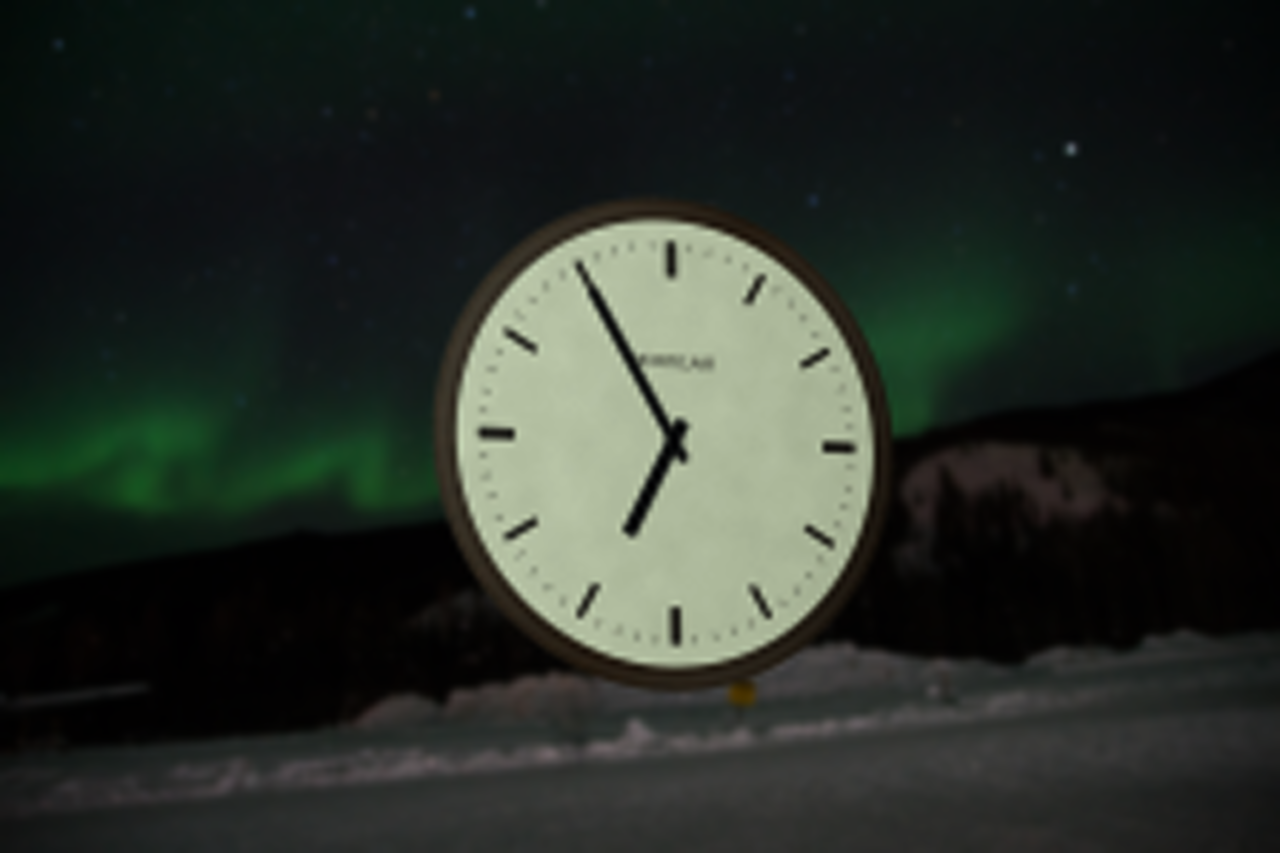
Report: {"hour": 6, "minute": 55}
